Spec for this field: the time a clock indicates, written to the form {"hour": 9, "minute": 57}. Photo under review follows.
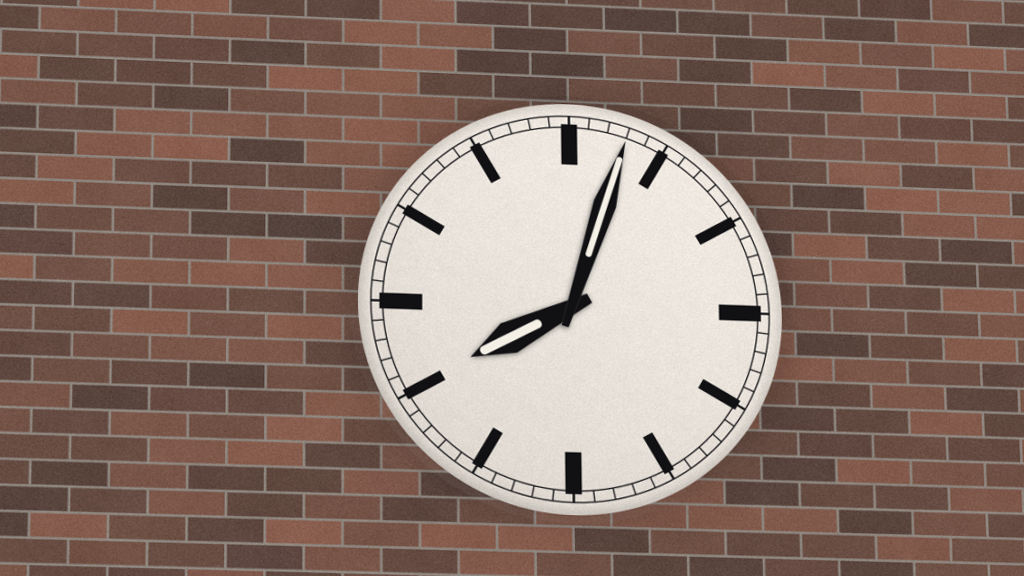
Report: {"hour": 8, "minute": 3}
